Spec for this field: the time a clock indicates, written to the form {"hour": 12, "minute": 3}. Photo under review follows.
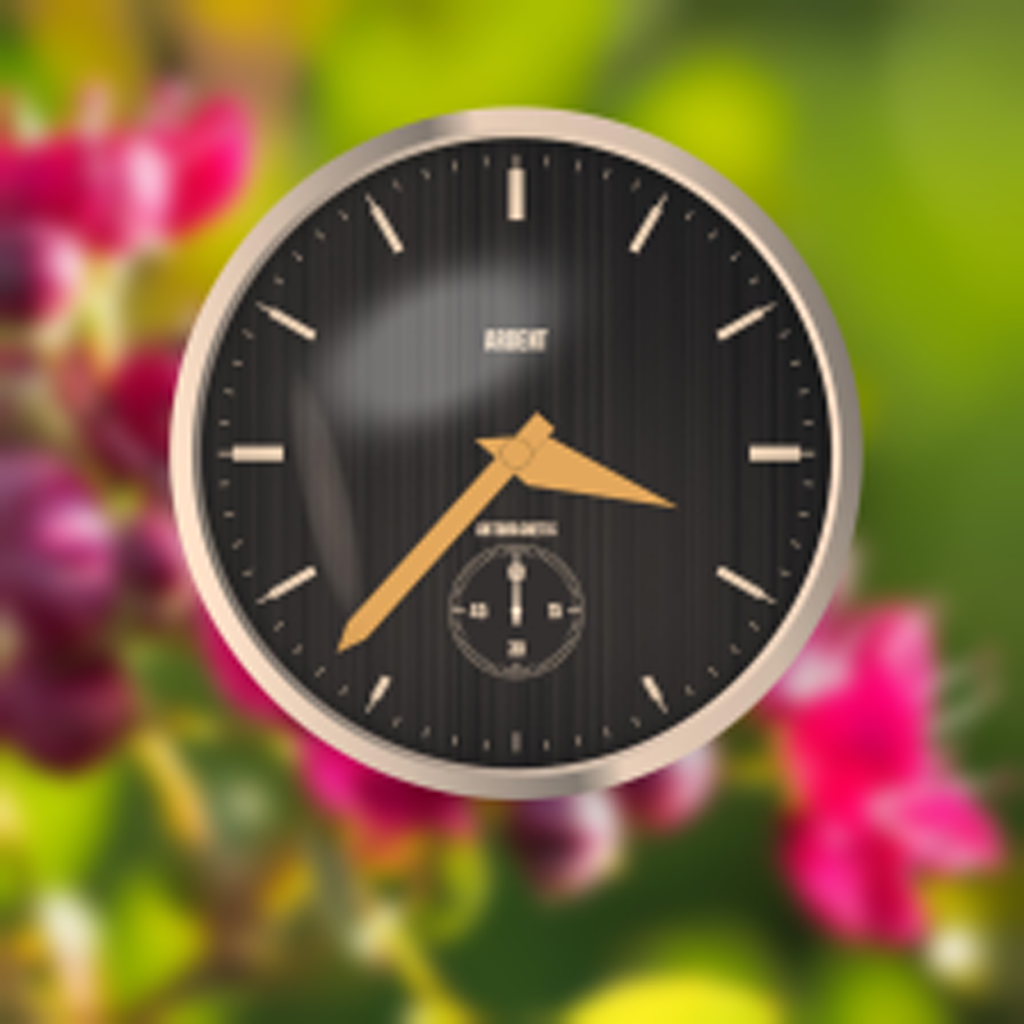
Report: {"hour": 3, "minute": 37}
